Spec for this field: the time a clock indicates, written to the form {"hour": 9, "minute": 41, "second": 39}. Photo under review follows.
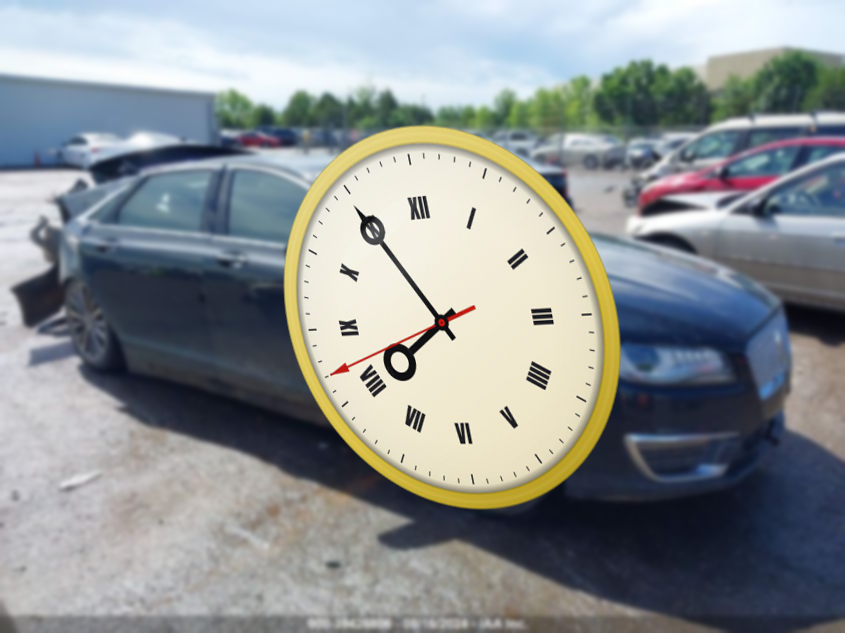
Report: {"hour": 7, "minute": 54, "second": 42}
